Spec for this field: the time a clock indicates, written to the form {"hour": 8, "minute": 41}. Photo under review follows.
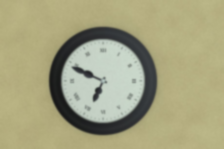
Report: {"hour": 6, "minute": 49}
